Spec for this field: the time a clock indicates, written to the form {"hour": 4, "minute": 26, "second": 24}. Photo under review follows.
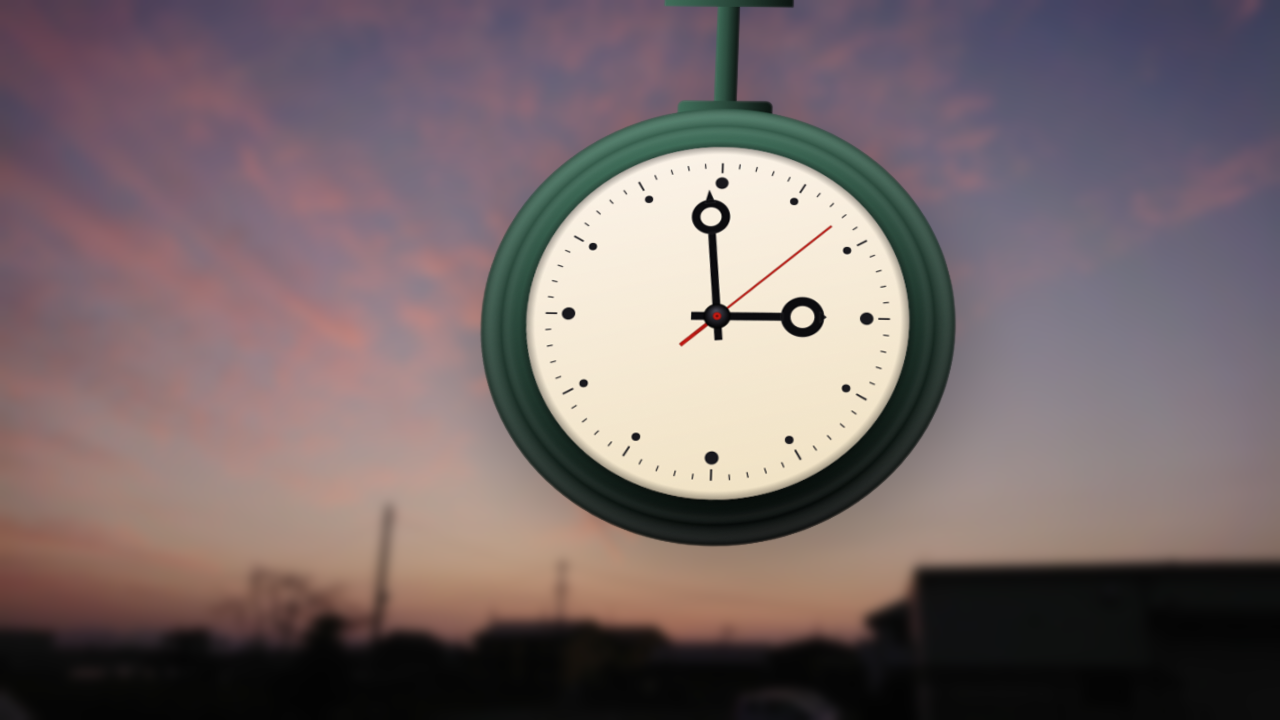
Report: {"hour": 2, "minute": 59, "second": 8}
